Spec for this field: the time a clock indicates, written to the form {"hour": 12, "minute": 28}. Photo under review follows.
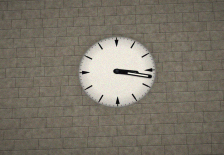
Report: {"hour": 3, "minute": 17}
